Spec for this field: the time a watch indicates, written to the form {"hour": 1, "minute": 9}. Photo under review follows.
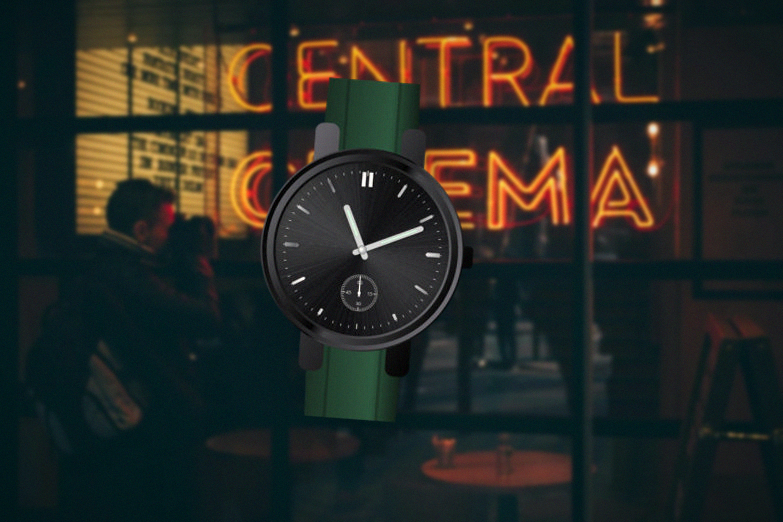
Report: {"hour": 11, "minute": 11}
